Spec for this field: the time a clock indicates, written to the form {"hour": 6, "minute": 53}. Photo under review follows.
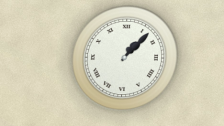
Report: {"hour": 1, "minute": 7}
